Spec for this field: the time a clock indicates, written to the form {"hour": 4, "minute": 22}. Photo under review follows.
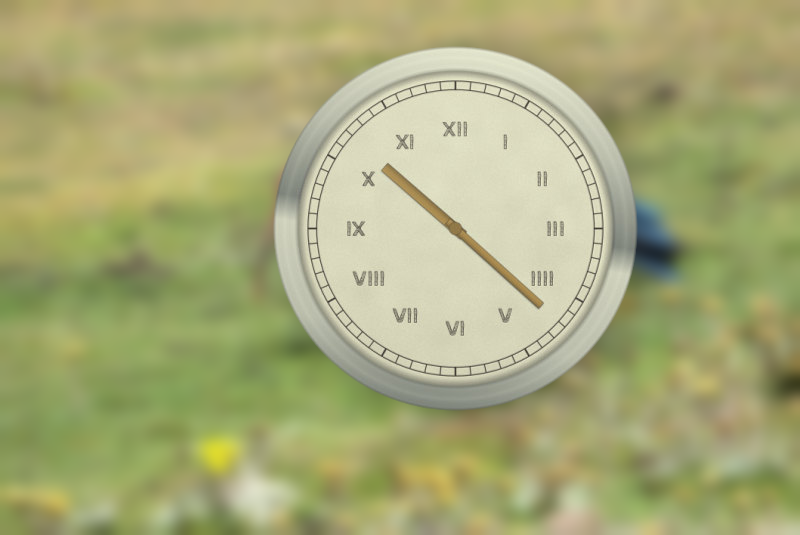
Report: {"hour": 10, "minute": 22}
